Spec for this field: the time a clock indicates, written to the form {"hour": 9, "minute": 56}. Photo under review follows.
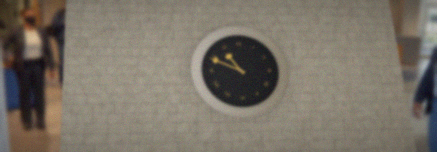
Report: {"hour": 10, "minute": 49}
